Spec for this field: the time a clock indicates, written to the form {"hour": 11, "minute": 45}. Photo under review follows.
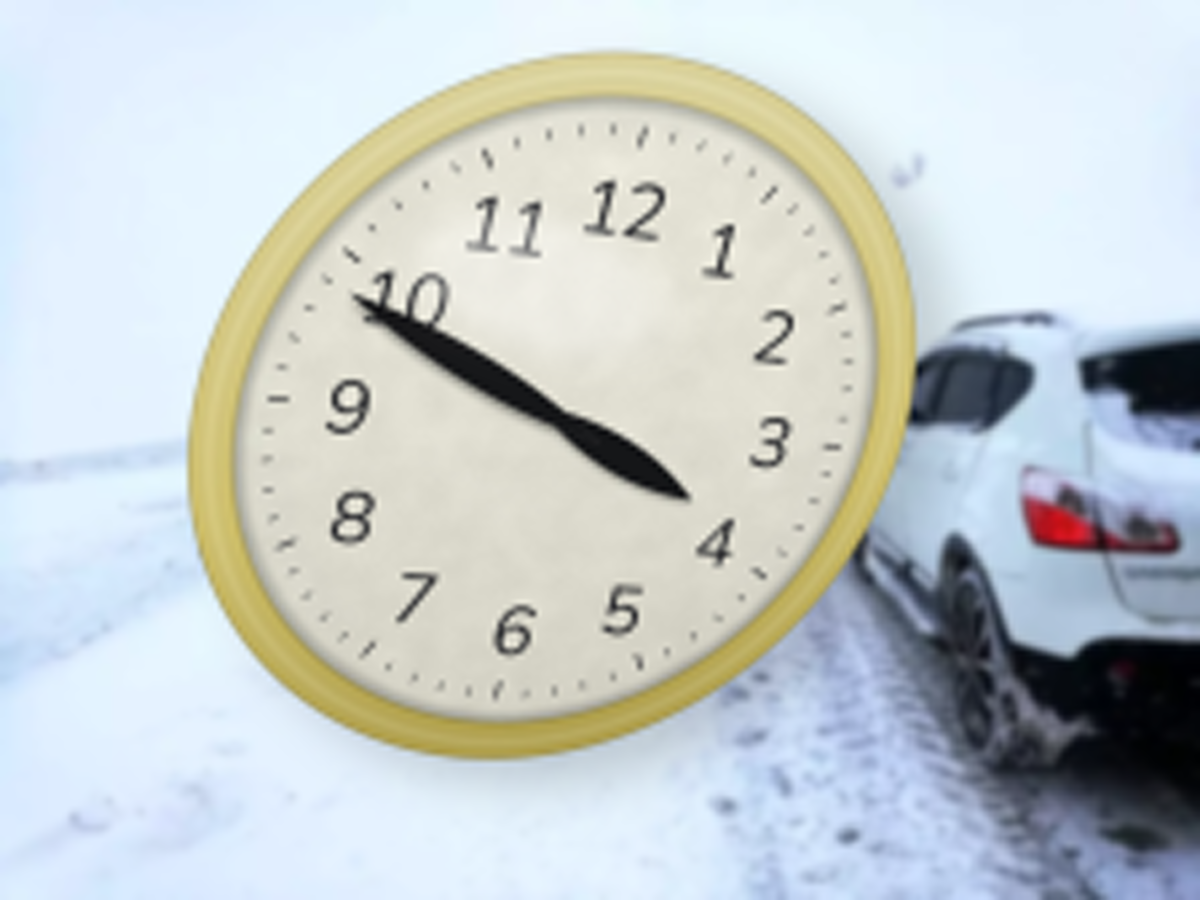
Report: {"hour": 3, "minute": 49}
